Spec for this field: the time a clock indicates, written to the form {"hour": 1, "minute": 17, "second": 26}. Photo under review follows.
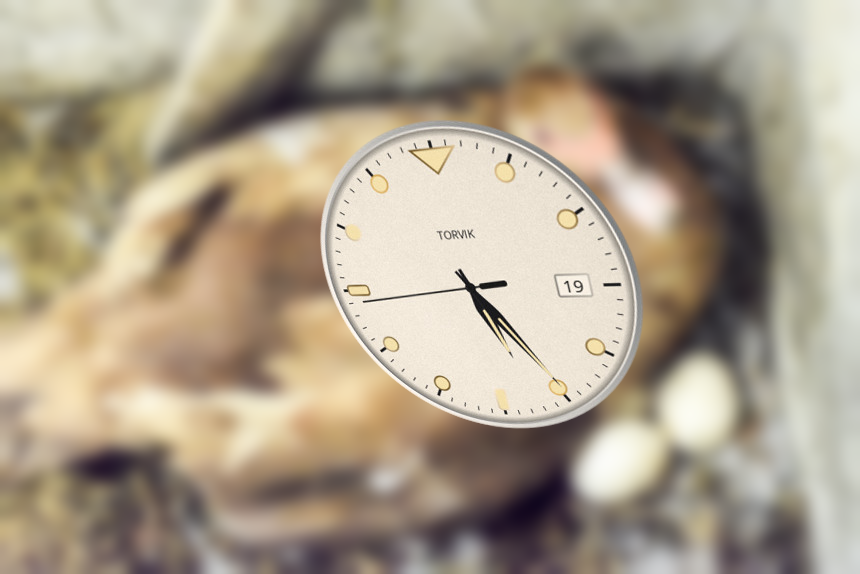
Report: {"hour": 5, "minute": 24, "second": 44}
